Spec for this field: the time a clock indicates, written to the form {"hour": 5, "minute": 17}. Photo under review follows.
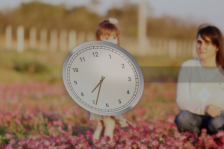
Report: {"hour": 7, "minute": 34}
